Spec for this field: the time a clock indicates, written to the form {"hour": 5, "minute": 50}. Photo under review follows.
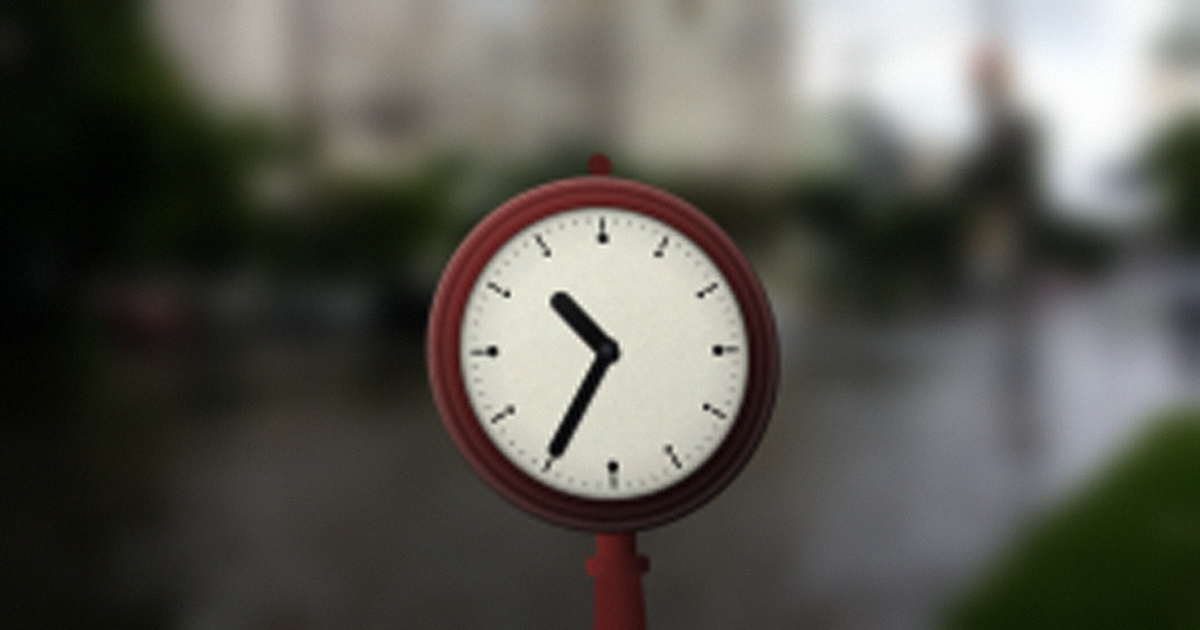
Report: {"hour": 10, "minute": 35}
